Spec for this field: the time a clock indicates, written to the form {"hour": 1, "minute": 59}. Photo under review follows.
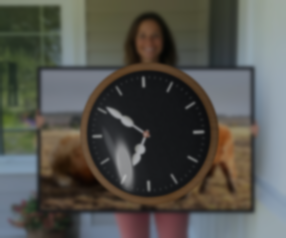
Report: {"hour": 6, "minute": 51}
